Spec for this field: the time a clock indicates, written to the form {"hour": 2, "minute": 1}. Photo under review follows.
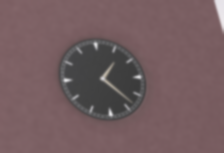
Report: {"hour": 1, "minute": 23}
